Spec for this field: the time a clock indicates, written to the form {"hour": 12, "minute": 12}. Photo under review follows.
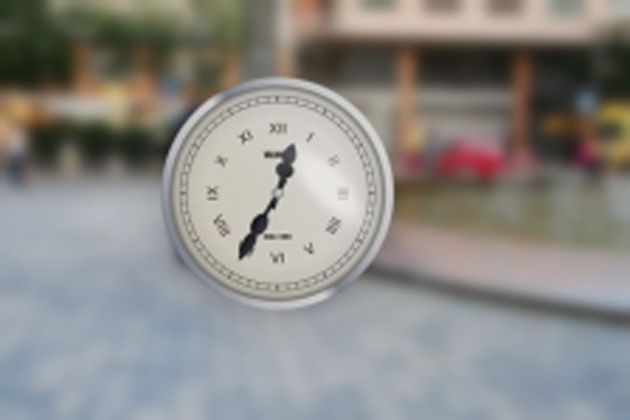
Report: {"hour": 12, "minute": 35}
